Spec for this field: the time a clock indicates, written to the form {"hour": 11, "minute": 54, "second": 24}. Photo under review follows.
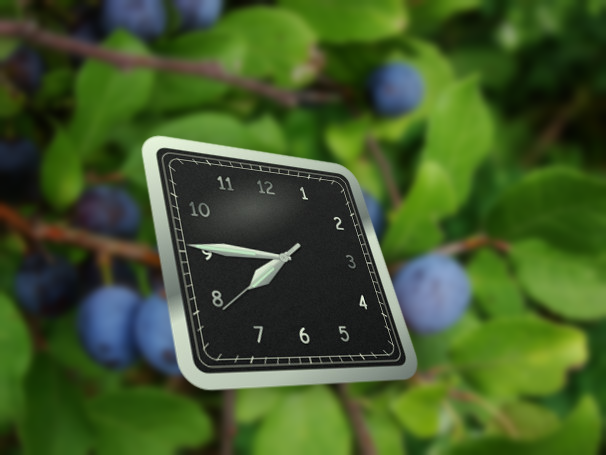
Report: {"hour": 7, "minute": 45, "second": 39}
